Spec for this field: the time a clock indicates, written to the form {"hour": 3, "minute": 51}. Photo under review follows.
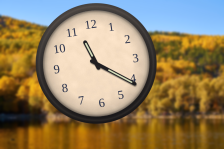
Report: {"hour": 11, "minute": 21}
